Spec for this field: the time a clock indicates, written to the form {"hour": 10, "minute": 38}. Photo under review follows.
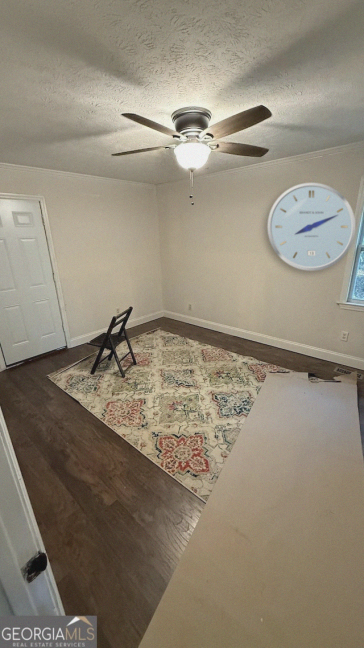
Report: {"hour": 8, "minute": 11}
